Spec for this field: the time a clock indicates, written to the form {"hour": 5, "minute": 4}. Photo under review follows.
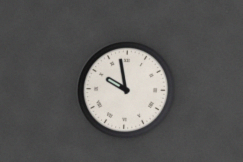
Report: {"hour": 9, "minute": 58}
